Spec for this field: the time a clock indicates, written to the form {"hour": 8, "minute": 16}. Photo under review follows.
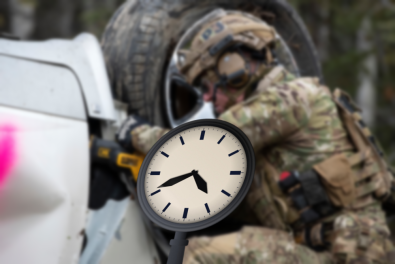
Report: {"hour": 4, "minute": 41}
